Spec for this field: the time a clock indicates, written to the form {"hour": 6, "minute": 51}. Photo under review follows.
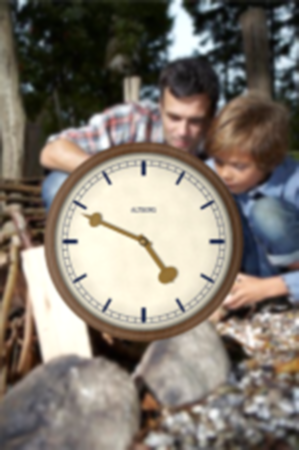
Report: {"hour": 4, "minute": 49}
